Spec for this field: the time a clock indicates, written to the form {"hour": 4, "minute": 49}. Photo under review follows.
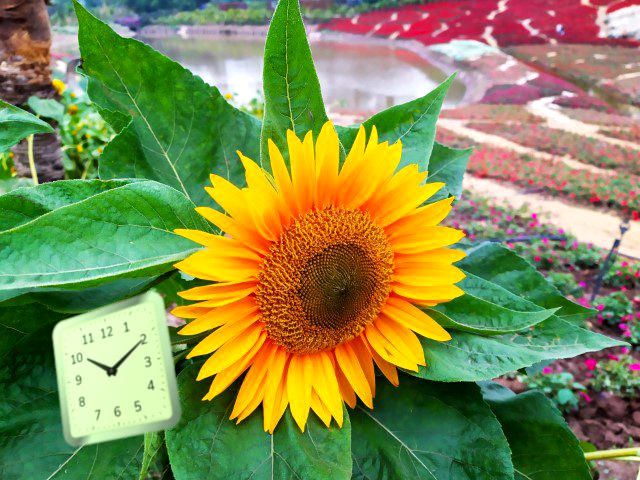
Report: {"hour": 10, "minute": 10}
